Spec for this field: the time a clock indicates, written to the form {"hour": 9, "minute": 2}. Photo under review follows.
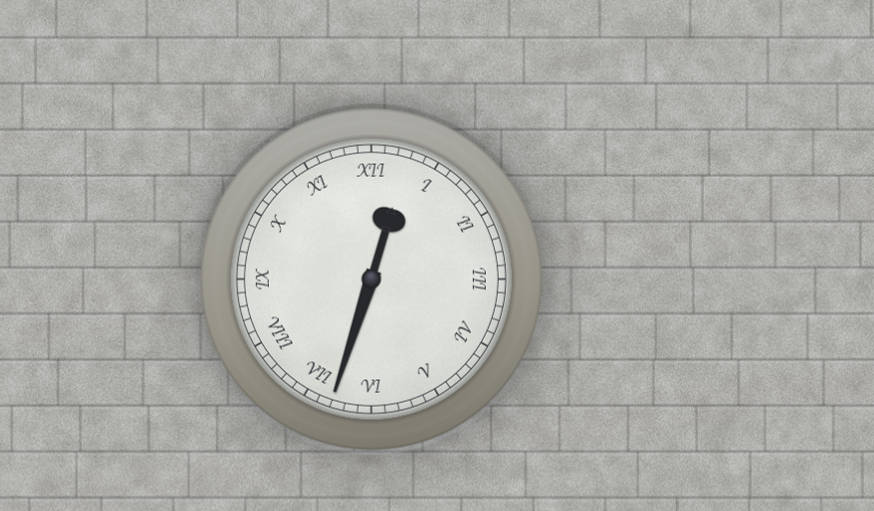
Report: {"hour": 12, "minute": 33}
